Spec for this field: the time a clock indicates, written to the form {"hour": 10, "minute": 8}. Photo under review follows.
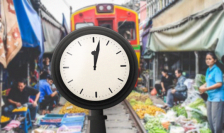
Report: {"hour": 12, "minute": 2}
